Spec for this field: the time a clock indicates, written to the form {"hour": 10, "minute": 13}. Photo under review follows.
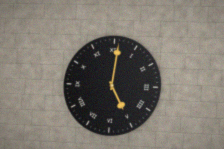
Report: {"hour": 5, "minute": 1}
